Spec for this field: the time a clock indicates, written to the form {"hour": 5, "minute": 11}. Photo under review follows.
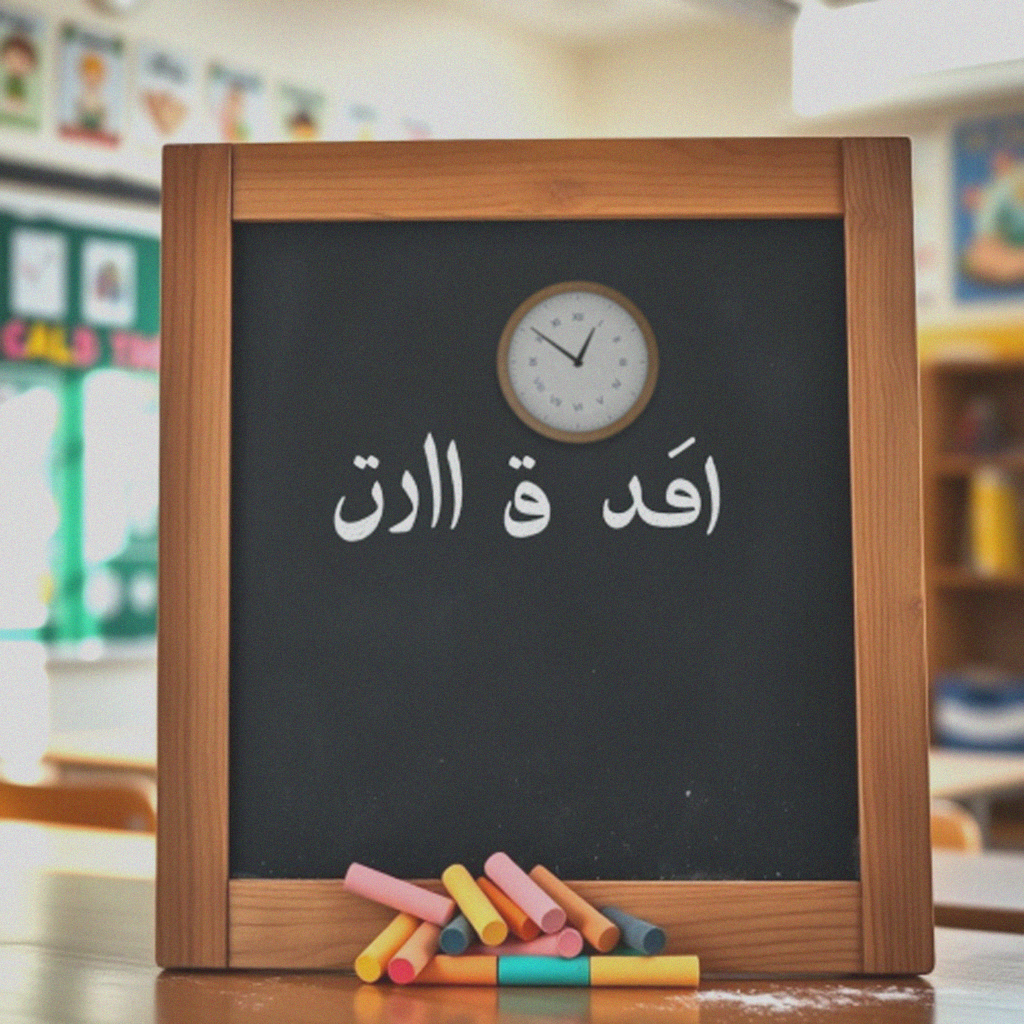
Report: {"hour": 12, "minute": 51}
